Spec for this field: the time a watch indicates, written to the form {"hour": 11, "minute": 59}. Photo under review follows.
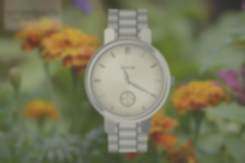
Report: {"hour": 11, "minute": 20}
